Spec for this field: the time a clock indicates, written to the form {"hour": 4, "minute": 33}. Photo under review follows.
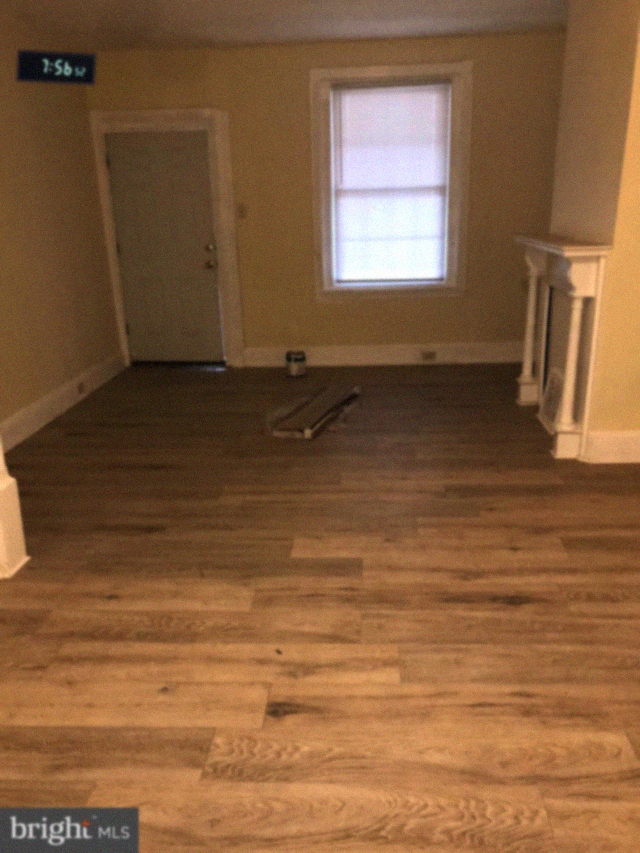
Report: {"hour": 7, "minute": 56}
